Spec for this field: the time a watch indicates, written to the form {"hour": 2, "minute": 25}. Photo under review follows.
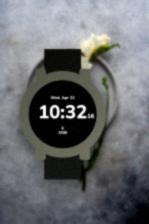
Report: {"hour": 10, "minute": 32}
